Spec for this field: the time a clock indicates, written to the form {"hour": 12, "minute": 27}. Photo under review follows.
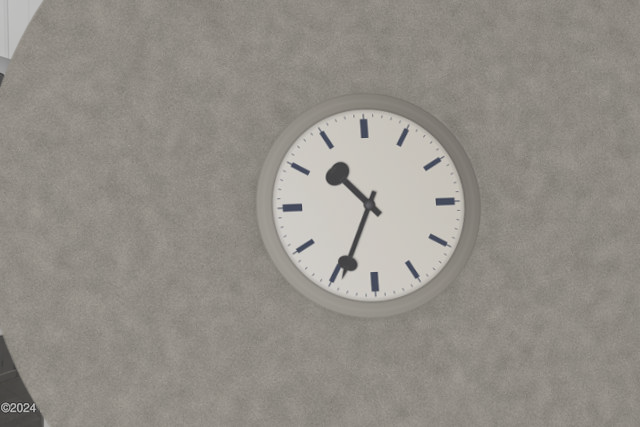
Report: {"hour": 10, "minute": 34}
